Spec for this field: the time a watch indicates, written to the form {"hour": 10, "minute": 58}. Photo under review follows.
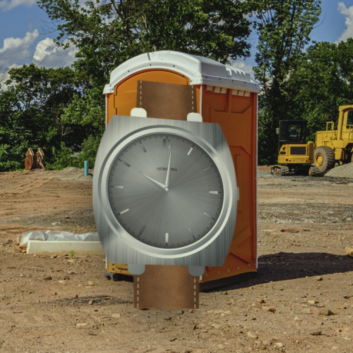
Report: {"hour": 10, "minute": 1}
